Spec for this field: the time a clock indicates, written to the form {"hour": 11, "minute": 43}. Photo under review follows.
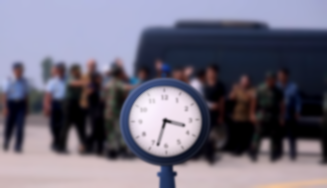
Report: {"hour": 3, "minute": 33}
